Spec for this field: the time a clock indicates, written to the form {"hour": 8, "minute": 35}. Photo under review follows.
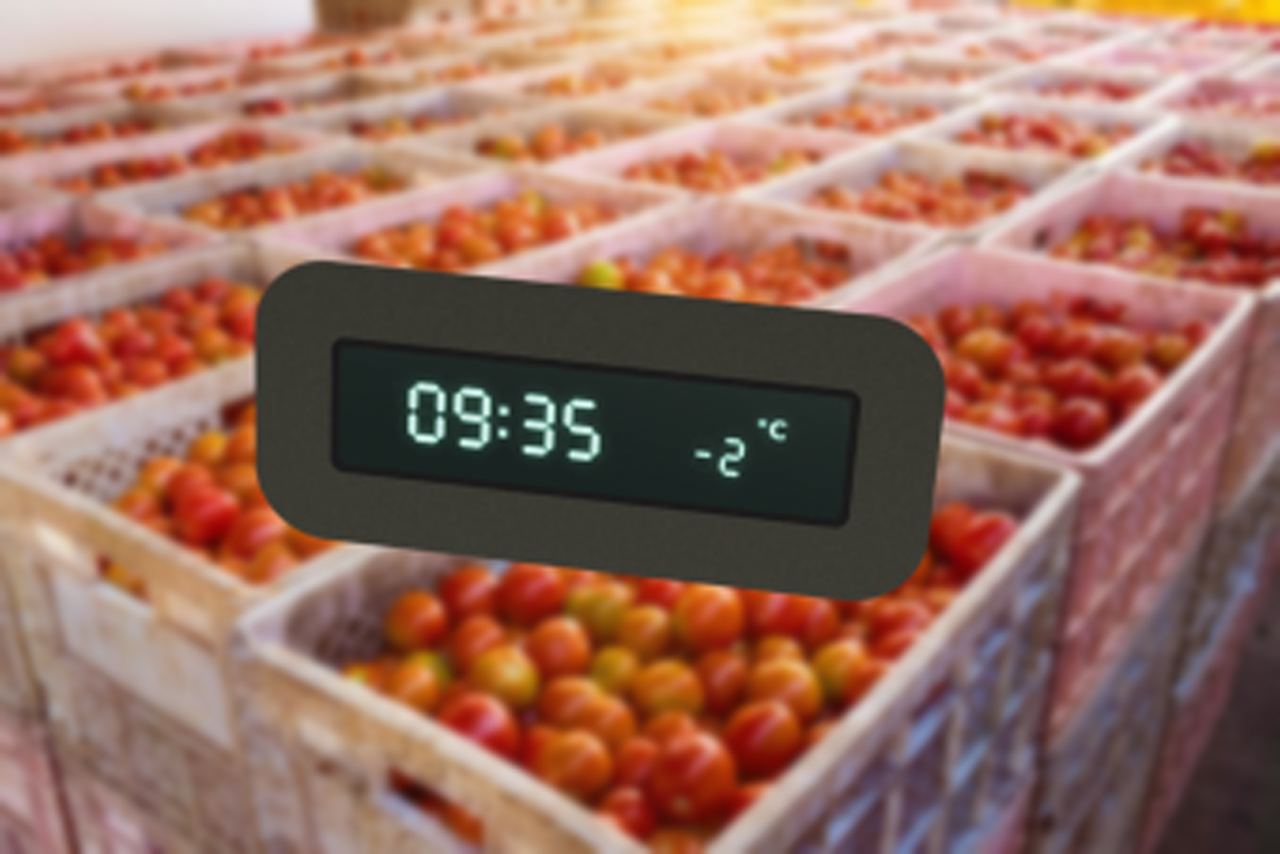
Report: {"hour": 9, "minute": 35}
